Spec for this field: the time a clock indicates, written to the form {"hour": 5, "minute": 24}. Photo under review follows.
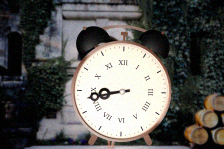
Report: {"hour": 8, "minute": 43}
